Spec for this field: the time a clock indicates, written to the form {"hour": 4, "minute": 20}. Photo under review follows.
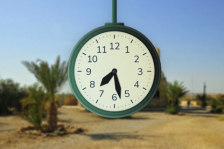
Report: {"hour": 7, "minute": 28}
